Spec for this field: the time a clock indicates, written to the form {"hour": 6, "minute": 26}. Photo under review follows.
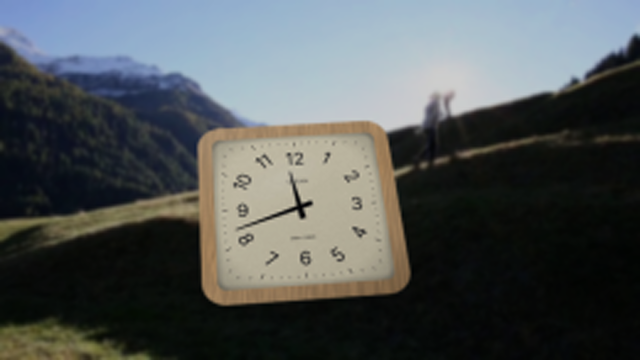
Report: {"hour": 11, "minute": 42}
